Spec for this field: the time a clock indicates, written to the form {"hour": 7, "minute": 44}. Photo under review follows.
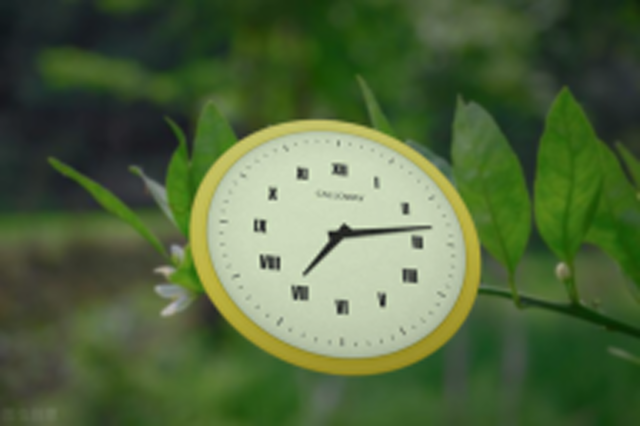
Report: {"hour": 7, "minute": 13}
